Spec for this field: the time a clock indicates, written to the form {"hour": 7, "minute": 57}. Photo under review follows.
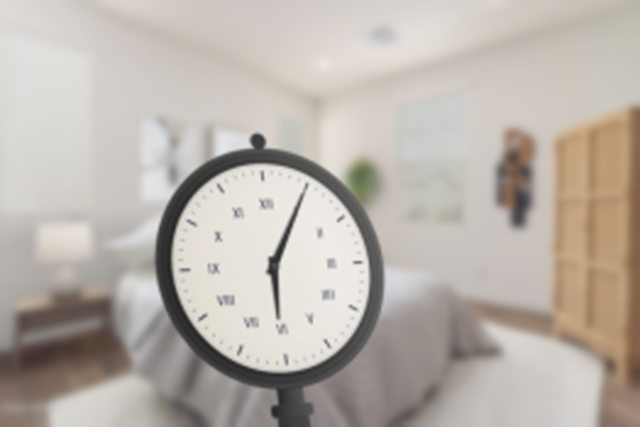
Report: {"hour": 6, "minute": 5}
